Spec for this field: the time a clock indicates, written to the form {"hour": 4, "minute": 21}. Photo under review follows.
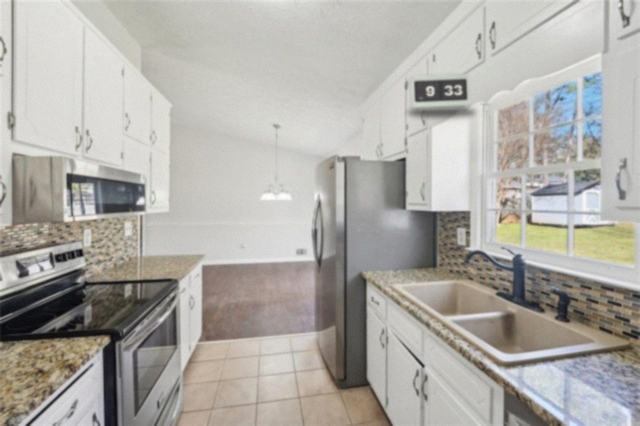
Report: {"hour": 9, "minute": 33}
